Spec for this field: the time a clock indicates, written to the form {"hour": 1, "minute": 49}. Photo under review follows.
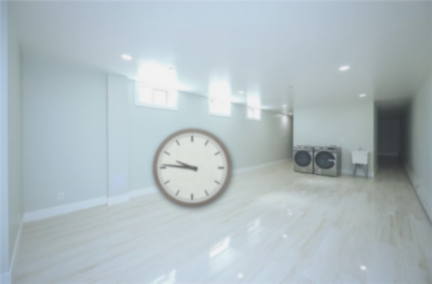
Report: {"hour": 9, "minute": 46}
